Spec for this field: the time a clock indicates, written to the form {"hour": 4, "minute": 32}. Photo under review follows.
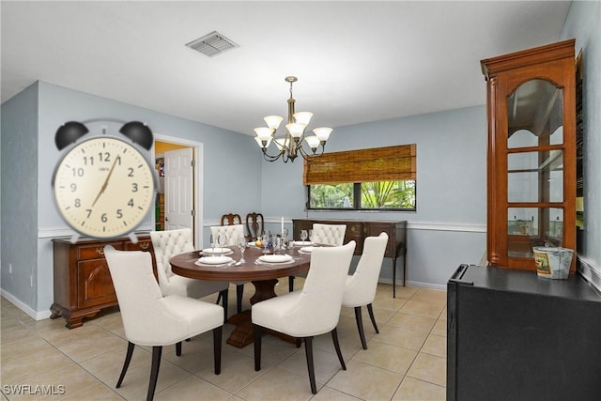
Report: {"hour": 7, "minute": 4}
